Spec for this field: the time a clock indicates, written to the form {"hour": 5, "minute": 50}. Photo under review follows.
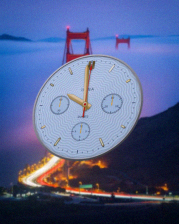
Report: {"hour": 9, "minute": 59}
